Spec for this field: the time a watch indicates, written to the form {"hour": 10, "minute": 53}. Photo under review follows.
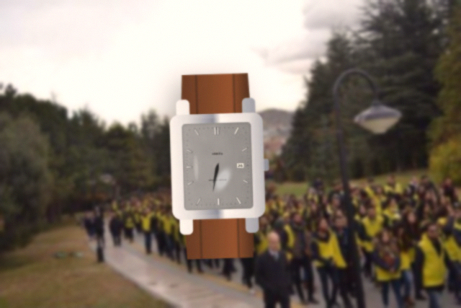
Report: {"hour": 6, "minute": 32}
